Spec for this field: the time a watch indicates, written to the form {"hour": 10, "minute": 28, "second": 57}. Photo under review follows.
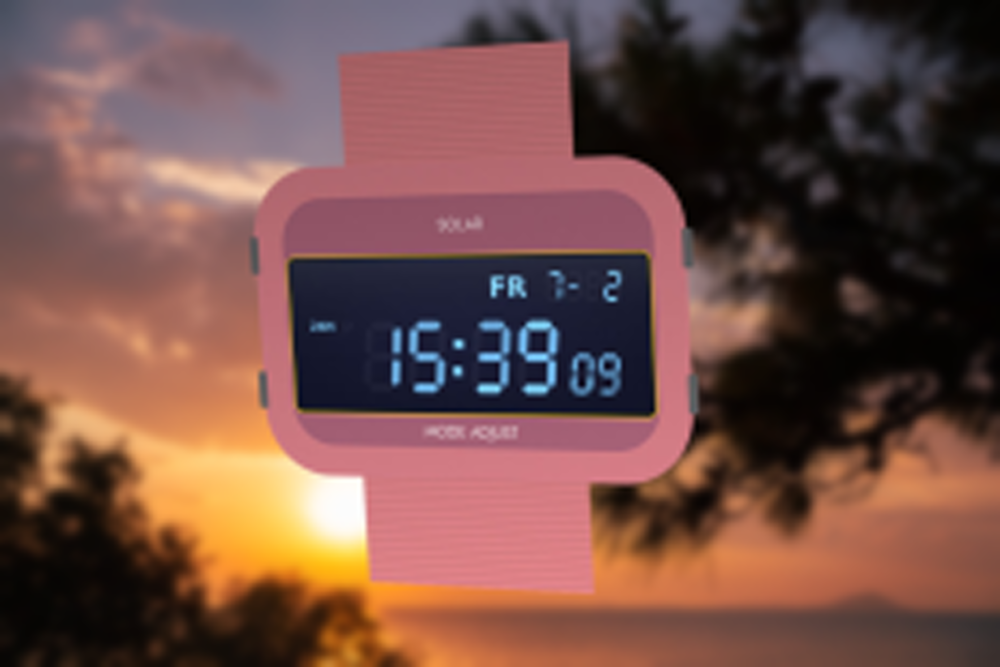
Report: {"hour": 15, "minute": 39, "second": 9}
